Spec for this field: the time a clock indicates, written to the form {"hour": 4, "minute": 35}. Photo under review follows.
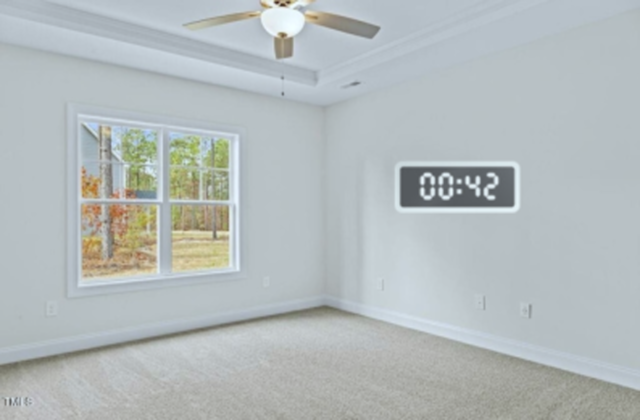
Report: {"hour": 0, "minute": 42}
